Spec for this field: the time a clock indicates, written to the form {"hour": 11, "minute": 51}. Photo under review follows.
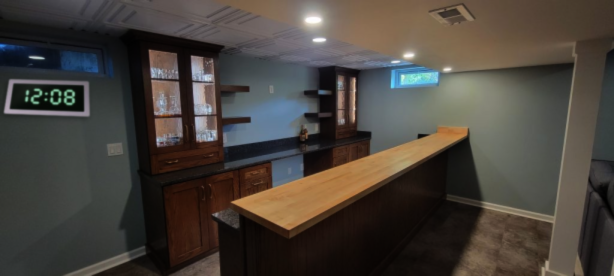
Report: {"hour": 12, "minute": 8}
